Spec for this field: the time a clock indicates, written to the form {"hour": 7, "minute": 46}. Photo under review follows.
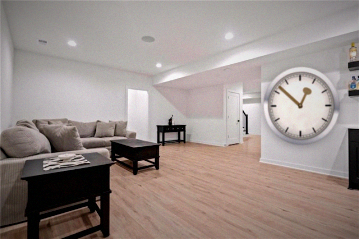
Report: {"hour": 12, "minute": 52}
